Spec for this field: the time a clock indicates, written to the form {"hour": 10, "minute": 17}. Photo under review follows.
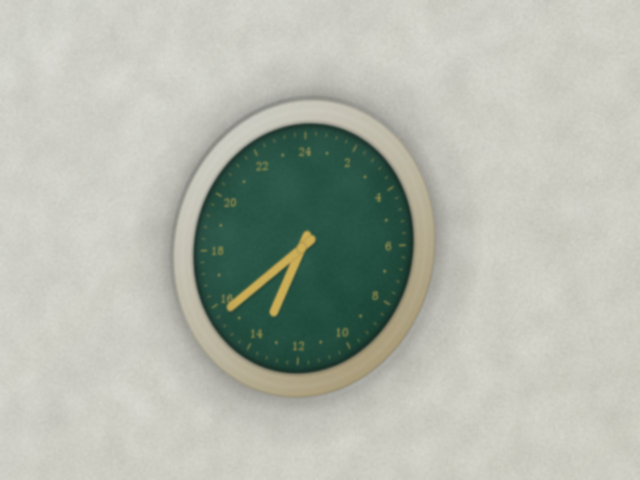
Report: {"hour": 13, "minute": 39}
